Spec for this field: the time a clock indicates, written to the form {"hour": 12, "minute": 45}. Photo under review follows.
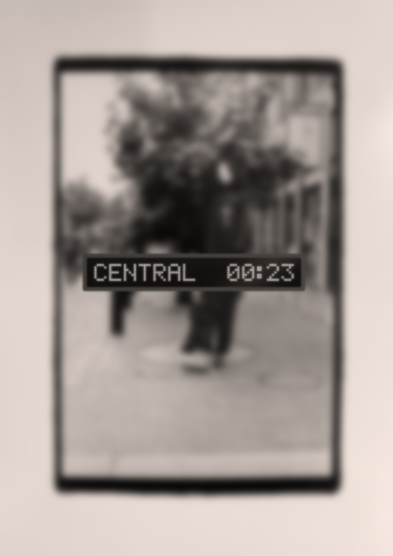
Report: {"hour": 0, "minute": 23}
